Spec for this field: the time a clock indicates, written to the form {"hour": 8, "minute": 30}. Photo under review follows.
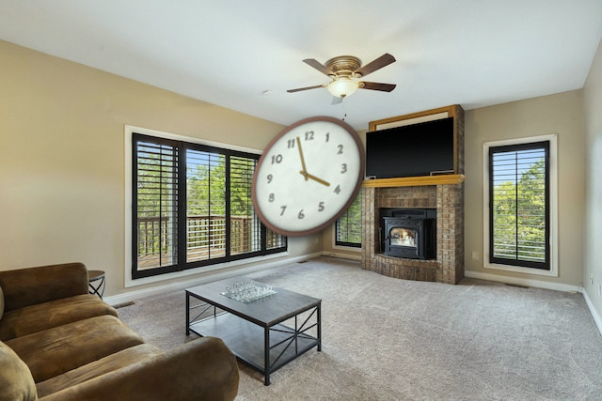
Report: {"hour": 3, "minute": 57}
